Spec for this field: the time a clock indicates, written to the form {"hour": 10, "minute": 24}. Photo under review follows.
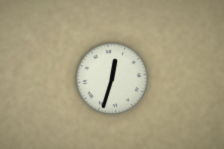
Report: {"hour": 12, "minute": 34}
